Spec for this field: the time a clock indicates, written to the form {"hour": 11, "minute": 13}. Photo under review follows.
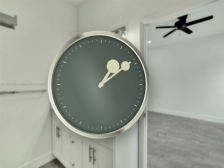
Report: {"hour": 1, "minute": 9}
